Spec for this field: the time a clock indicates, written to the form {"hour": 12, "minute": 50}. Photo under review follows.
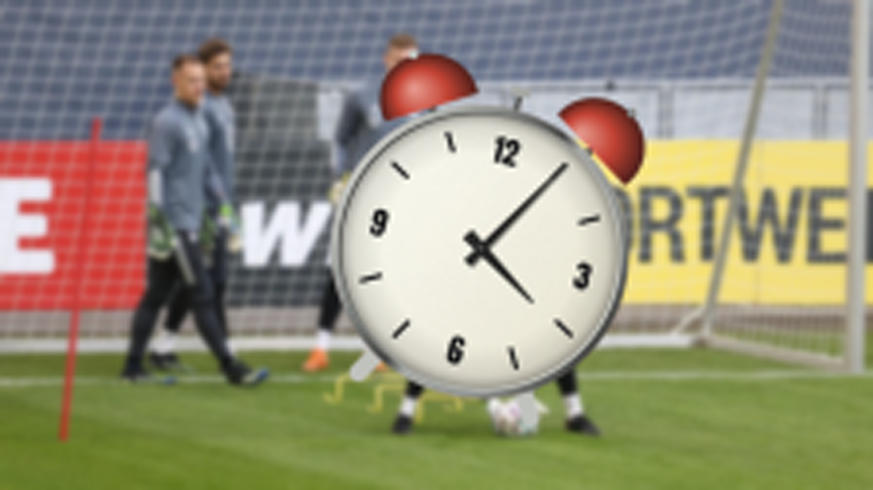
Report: {"hour": 4, "minute": 5}
